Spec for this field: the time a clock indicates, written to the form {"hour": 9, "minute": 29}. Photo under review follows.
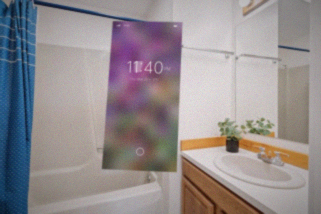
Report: {"hour": 11, "minute": 40}
